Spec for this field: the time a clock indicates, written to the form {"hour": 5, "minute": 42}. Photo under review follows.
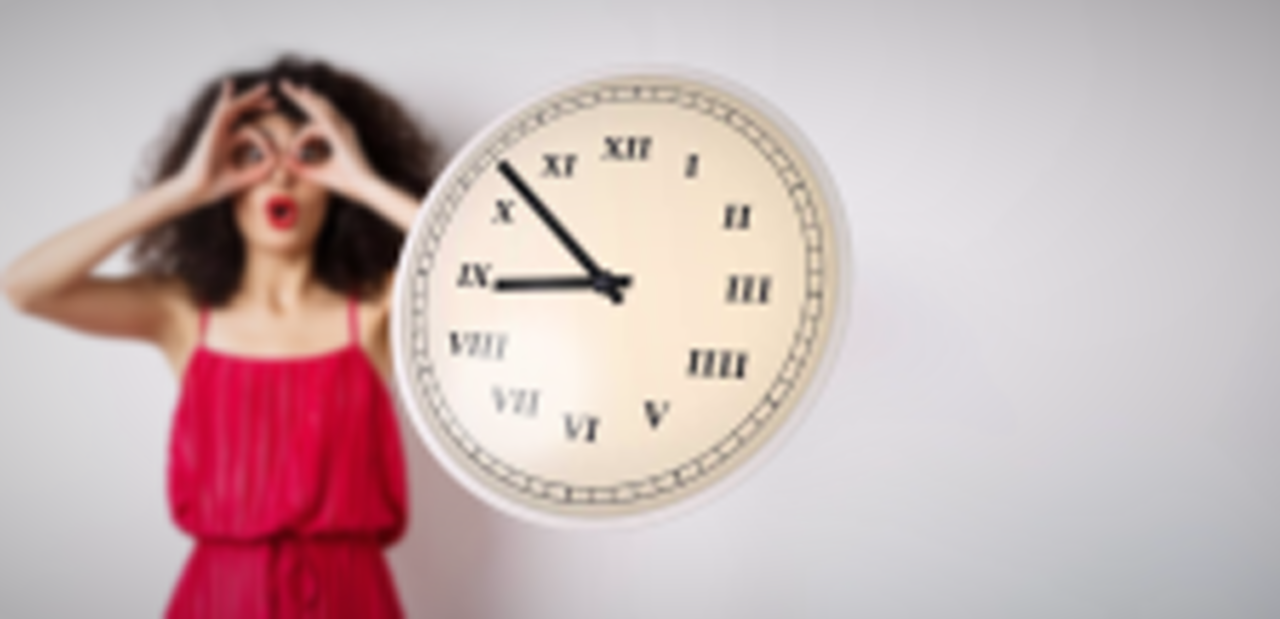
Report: {"hour": 8, "minute": 52}
